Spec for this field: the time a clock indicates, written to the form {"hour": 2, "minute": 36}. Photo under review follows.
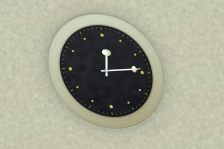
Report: {"hour": 12, "minute": 14}
